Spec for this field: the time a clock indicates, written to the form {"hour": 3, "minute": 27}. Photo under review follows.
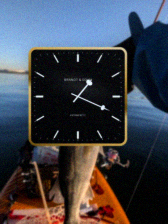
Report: {"hour": 1, "minute": 19}
